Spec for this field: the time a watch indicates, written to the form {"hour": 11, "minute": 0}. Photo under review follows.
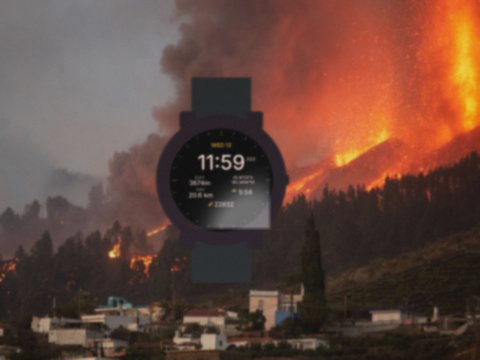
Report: {"hour": 11, "minute": 59}
